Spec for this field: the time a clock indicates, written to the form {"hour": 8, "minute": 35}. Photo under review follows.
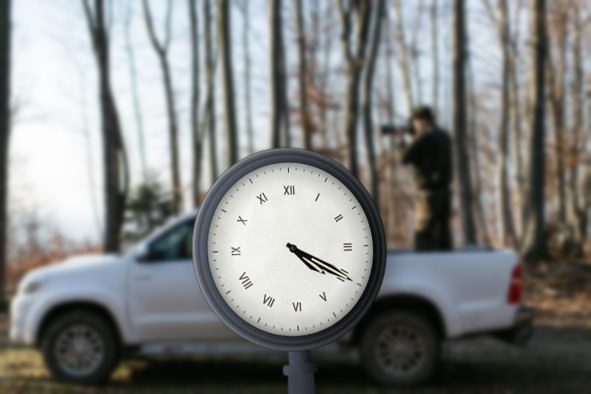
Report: {"hour": 4, "minute": 20}
